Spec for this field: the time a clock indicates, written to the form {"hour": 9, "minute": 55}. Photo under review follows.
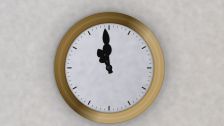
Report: {"hour": 10, "minute": 59}
